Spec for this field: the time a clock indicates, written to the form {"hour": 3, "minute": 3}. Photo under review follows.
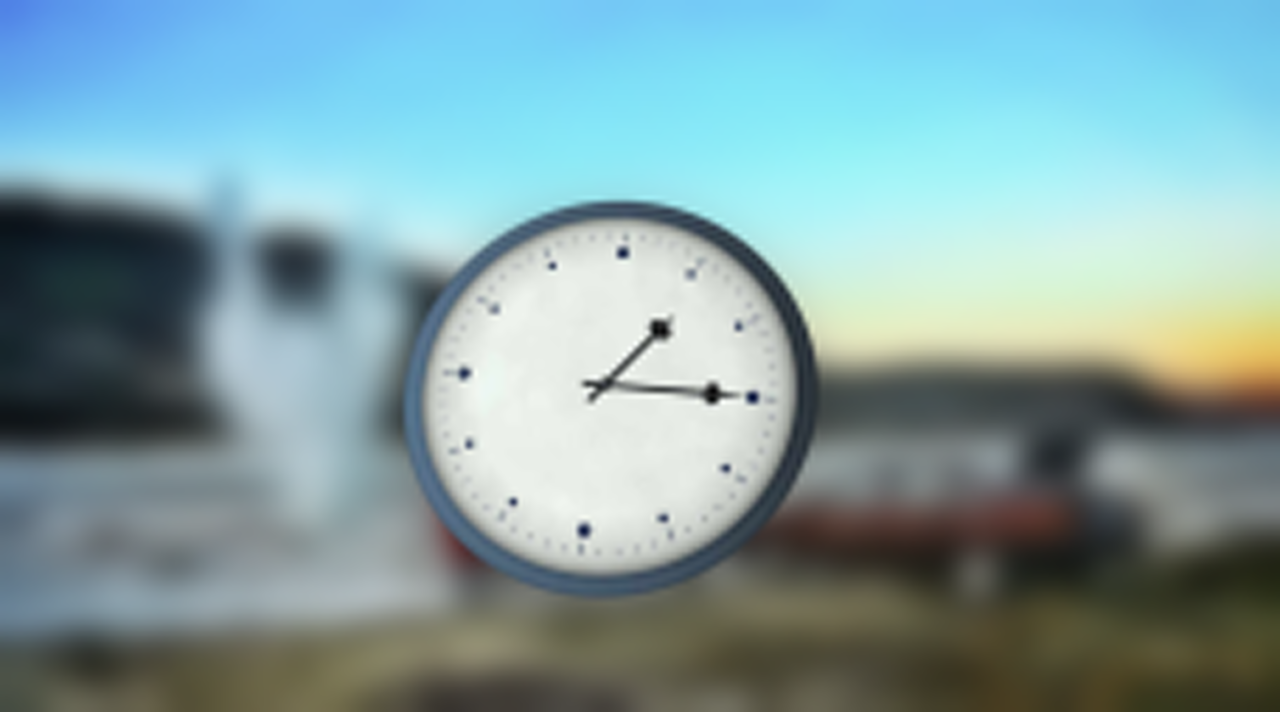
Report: {"hour": 1, "minute": 15}
